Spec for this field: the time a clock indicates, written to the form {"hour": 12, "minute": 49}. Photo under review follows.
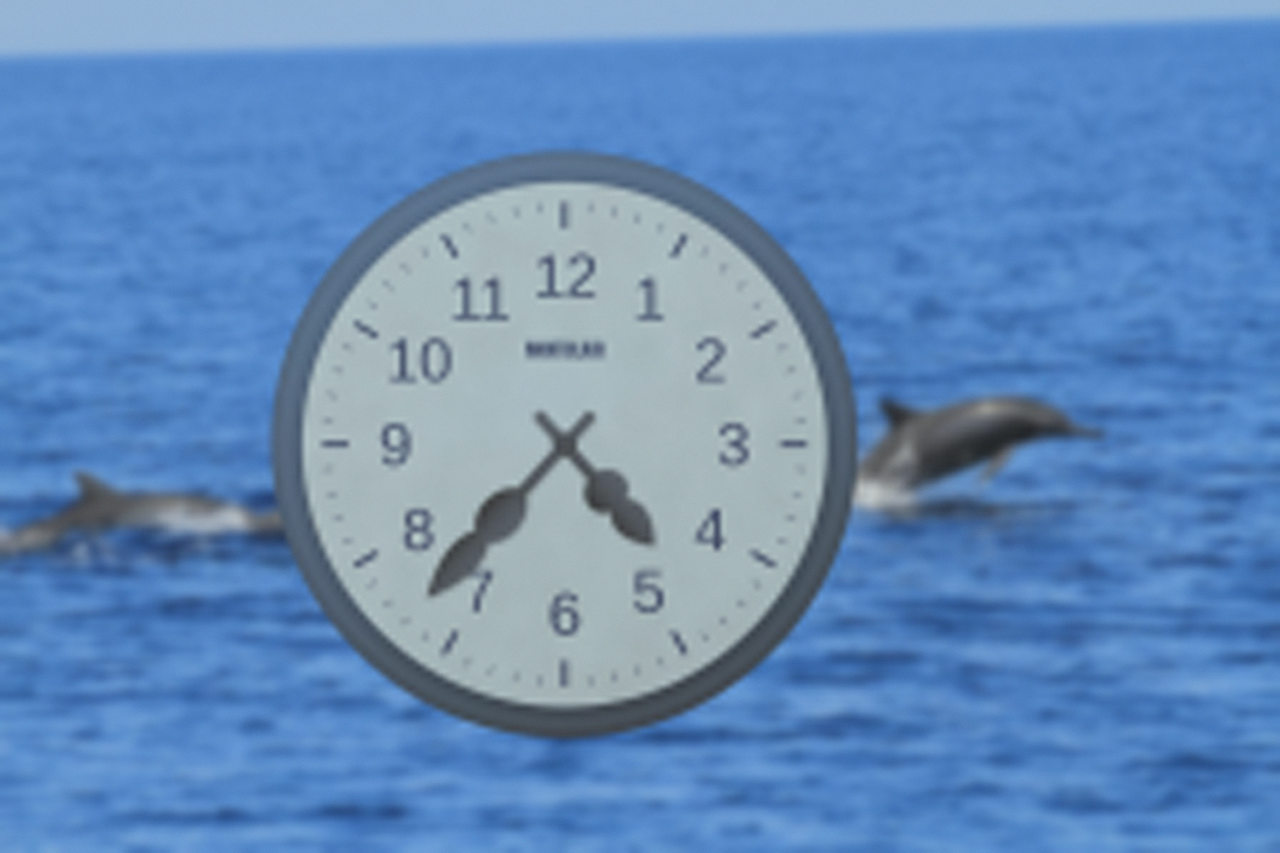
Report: {"hour": 4, "minute": 37}
